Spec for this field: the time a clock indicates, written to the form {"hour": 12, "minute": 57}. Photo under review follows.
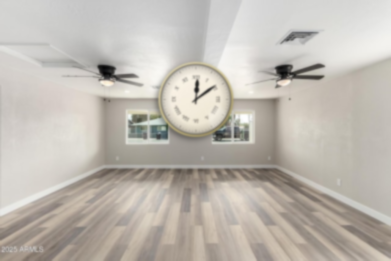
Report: {"hour": 12, "minute": 9}
